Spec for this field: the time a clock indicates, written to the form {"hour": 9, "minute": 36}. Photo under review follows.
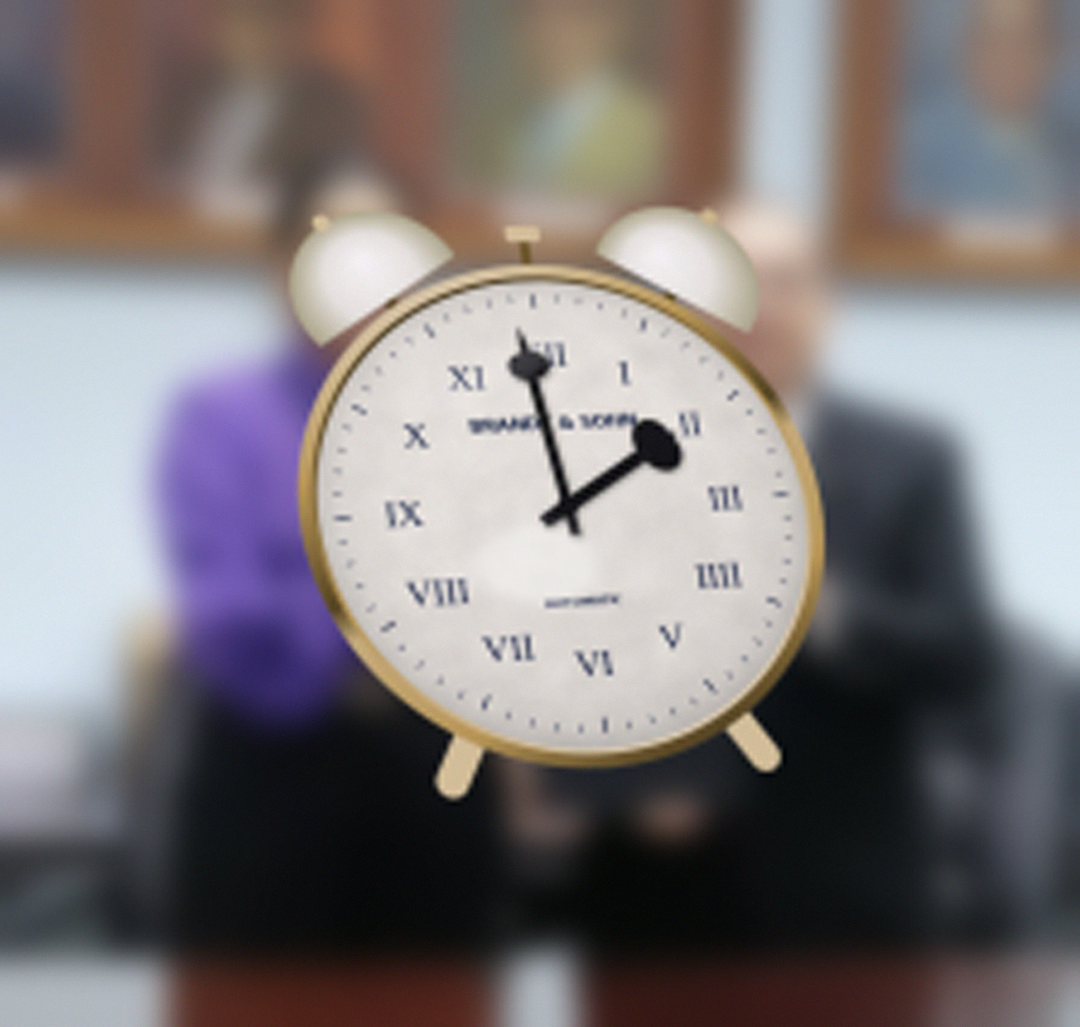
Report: {"hour": 1, "minute": 59}
